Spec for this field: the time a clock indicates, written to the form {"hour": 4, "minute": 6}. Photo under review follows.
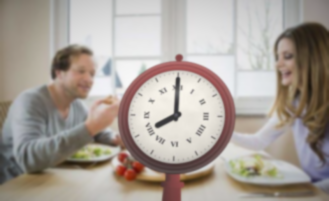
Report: {"hour": 8, "minute": 0}
